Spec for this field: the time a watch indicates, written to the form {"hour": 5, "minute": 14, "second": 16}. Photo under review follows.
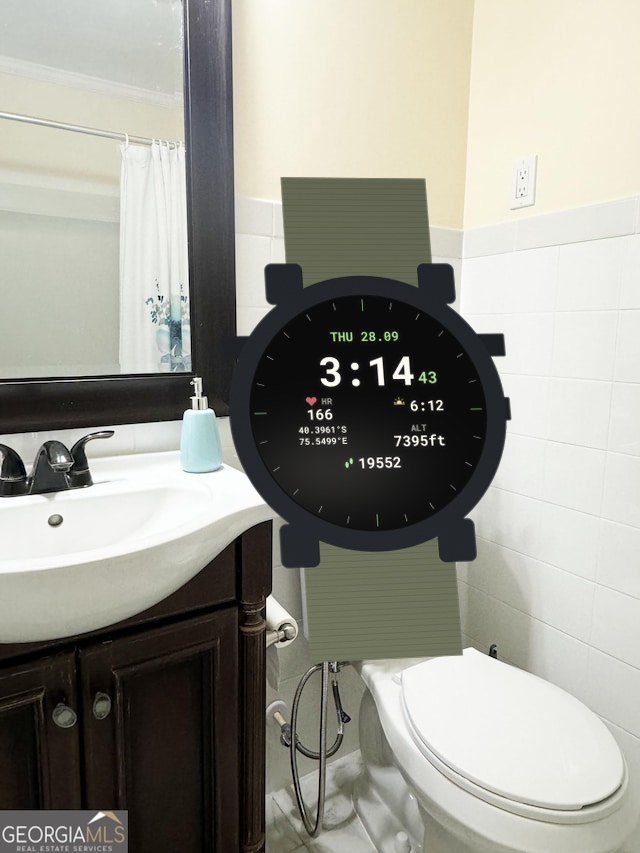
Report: {"hour": 3, "minute": 14, "second": 43}
